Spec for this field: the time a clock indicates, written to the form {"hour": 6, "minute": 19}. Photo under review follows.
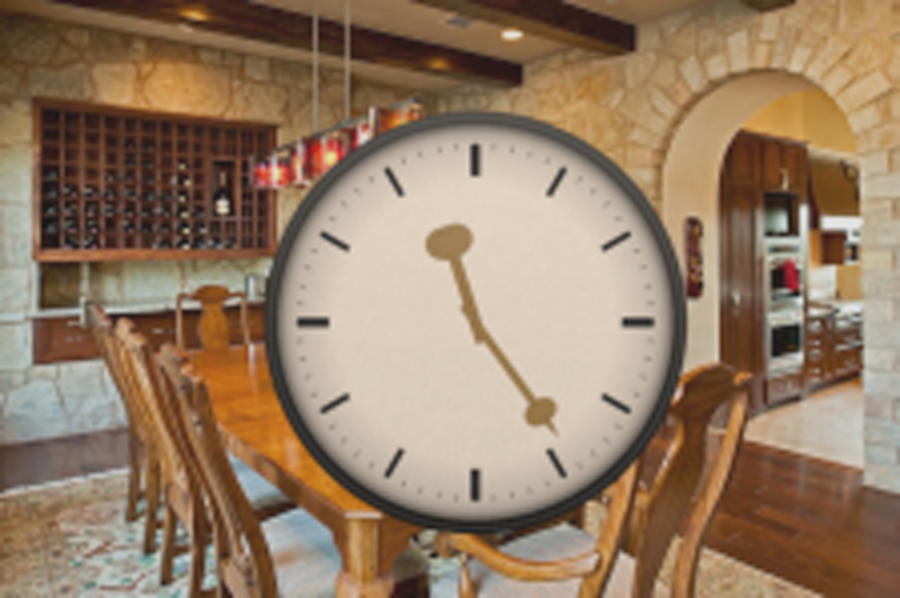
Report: {"hour": 11, "minute": 24}
